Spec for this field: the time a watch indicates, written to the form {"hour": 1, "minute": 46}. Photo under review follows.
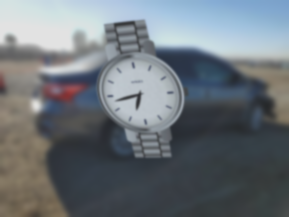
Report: {"hour": 6, "minute": 43}
